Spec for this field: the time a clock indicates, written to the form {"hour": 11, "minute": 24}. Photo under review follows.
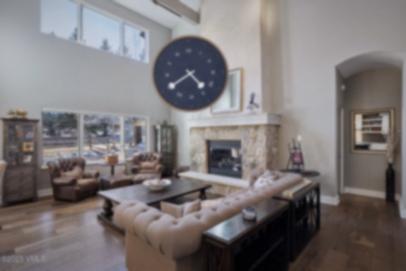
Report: {"hour": 4, "minute": 40}
